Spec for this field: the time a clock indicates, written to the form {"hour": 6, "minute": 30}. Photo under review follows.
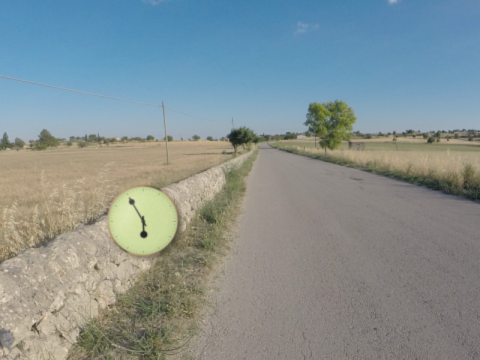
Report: {"hour": 5, "minute": 55}
